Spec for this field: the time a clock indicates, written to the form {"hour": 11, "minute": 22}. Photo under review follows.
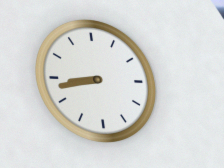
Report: {"hour": 8, "minute": 43}
